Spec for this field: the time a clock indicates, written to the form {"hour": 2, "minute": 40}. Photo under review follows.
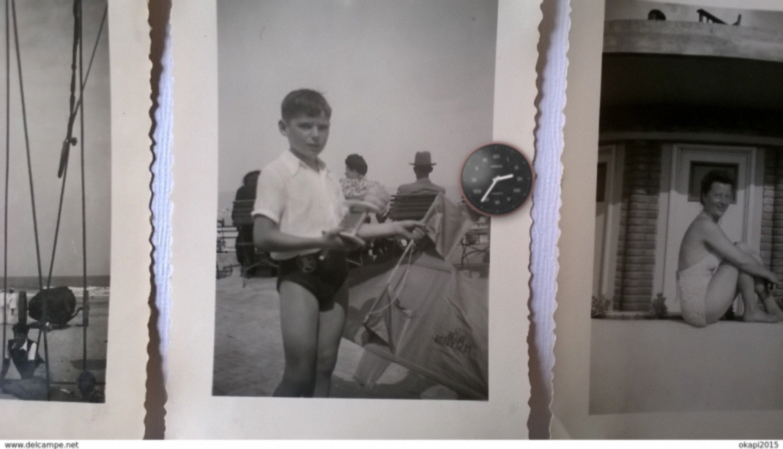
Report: {"hour": 2, "minute": 36}
